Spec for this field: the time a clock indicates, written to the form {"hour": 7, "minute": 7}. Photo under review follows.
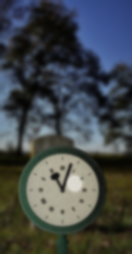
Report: {"hour": 11, "minute": 3}
